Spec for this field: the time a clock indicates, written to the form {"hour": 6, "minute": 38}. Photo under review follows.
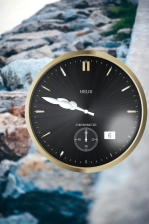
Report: {"hour": 9, "minute": 48}
